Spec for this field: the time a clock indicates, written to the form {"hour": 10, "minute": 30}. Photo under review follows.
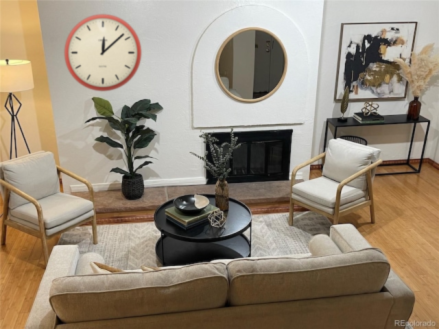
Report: {"hour": 12, "minute": 8}
